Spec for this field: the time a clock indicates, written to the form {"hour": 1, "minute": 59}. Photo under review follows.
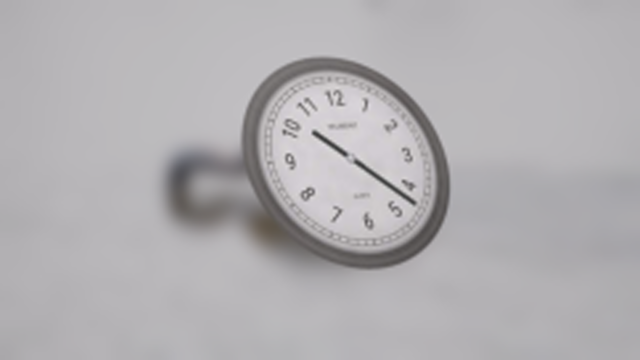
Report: {"hour": 10, "minute": 22}
